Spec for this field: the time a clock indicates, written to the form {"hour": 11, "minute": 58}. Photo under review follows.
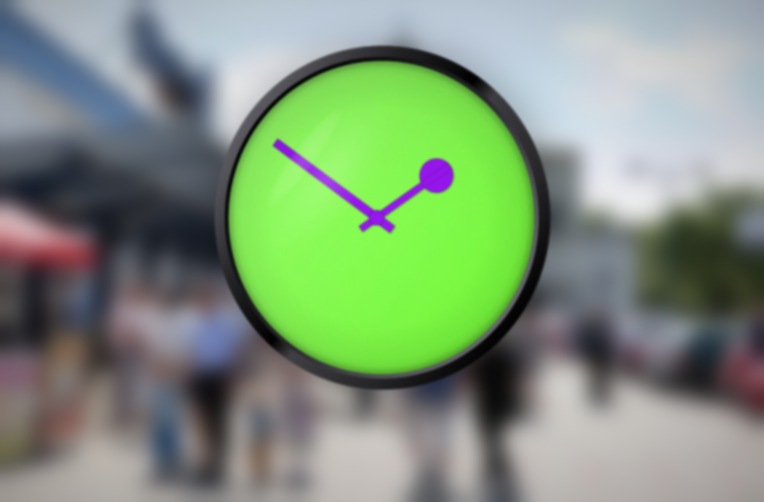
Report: {"hour": 1, "minute": 51}
